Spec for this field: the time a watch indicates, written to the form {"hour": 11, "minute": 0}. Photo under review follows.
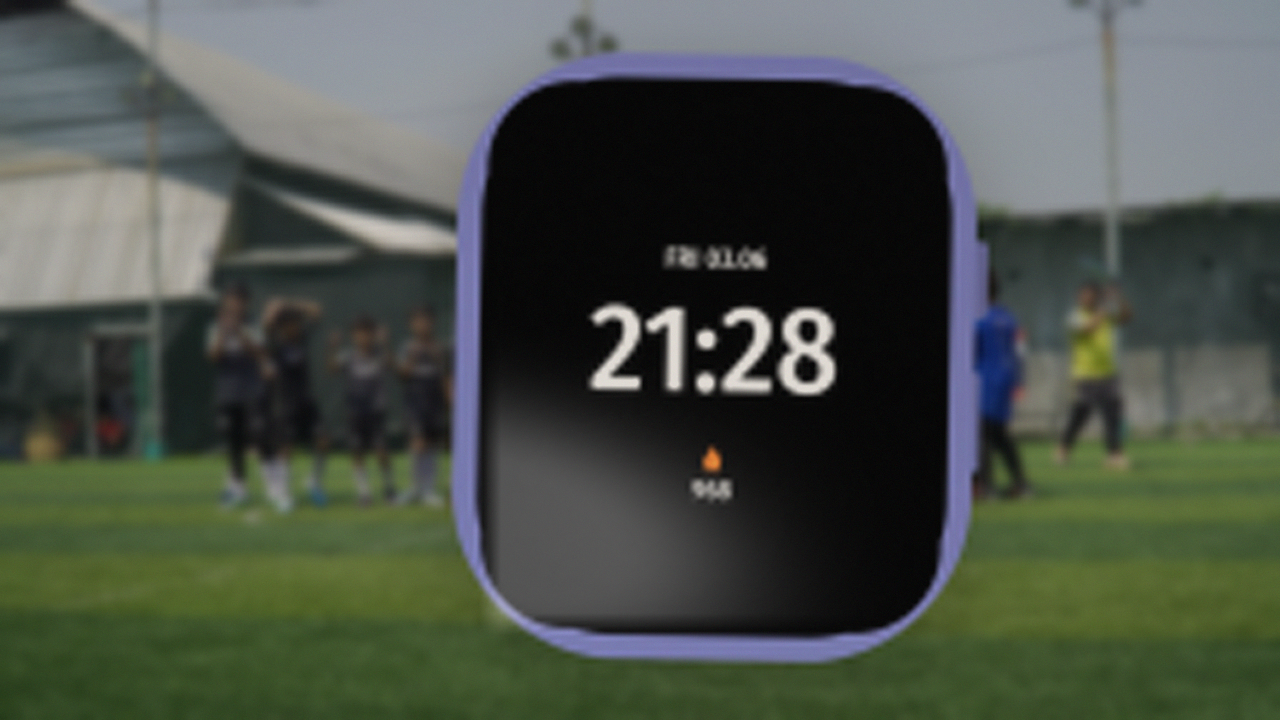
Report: {"hour": 21, "minute": 28}
